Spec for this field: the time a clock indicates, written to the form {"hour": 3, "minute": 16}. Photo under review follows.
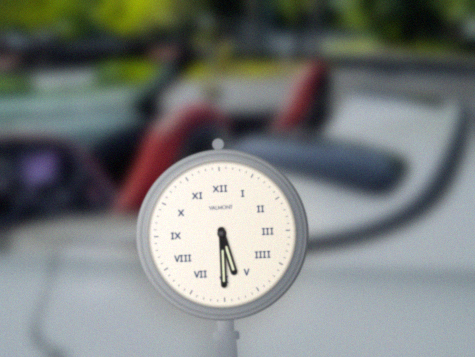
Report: {"hour": 5, "minute": 30}
